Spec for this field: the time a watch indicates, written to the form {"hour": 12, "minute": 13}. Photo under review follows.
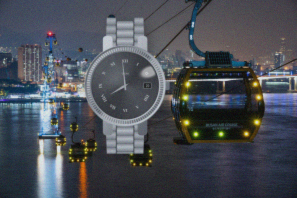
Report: {"hour": 7, "minute": 59}
